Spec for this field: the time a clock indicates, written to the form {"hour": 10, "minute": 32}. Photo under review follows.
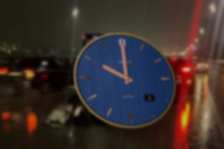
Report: {"hour": 10, "minute": 0}
